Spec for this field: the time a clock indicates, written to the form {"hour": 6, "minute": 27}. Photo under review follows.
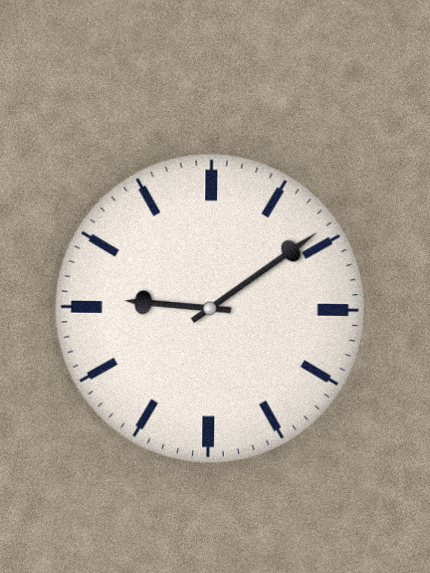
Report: {"hour": 9, "minute": 9}
